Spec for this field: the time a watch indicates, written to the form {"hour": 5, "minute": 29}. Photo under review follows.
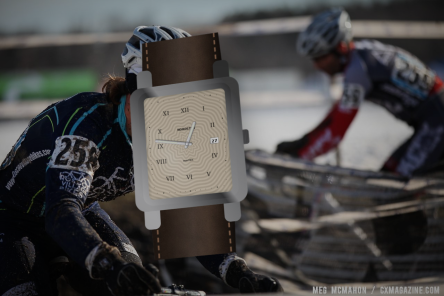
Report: {"hour": 12, "minute": 47}
